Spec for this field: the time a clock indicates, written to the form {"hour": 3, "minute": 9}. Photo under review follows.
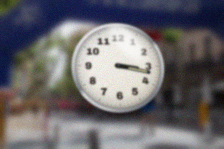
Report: {"hour": 3, "minute": 17}
